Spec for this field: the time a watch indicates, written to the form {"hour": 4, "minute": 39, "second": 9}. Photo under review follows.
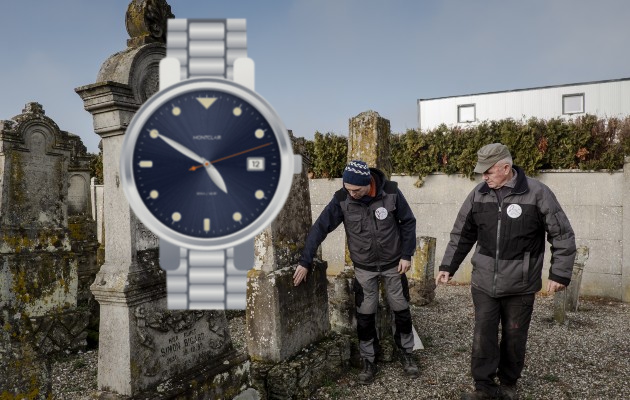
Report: {"hour": 4, "minute": 50, "second": 12}
